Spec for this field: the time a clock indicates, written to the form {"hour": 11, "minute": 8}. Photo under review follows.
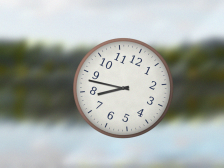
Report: {"hour": 7, "minute": 43}
